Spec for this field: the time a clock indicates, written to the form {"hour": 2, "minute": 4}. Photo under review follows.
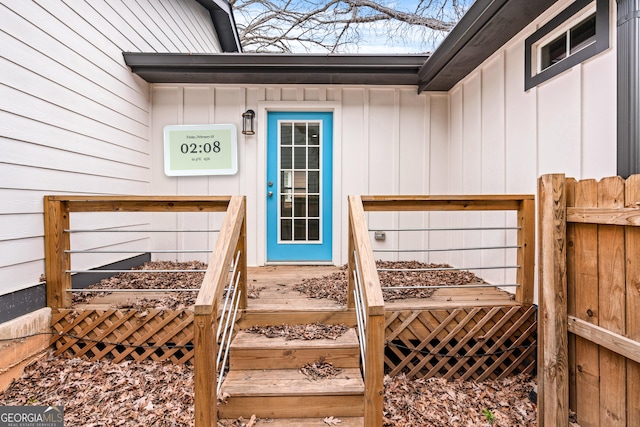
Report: {"hour": 2, "minute": 8}
